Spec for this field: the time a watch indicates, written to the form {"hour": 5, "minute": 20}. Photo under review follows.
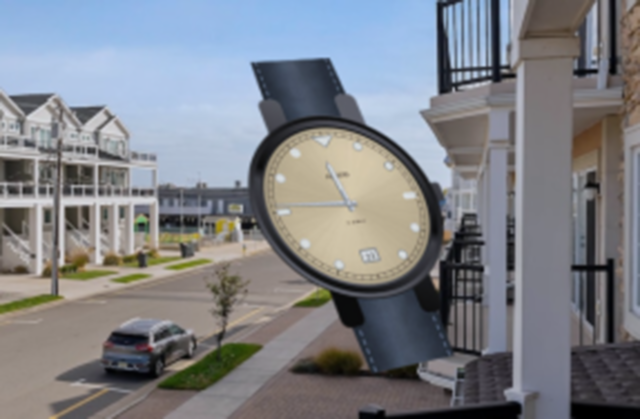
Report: {"hour": 11, "minute": 46}
